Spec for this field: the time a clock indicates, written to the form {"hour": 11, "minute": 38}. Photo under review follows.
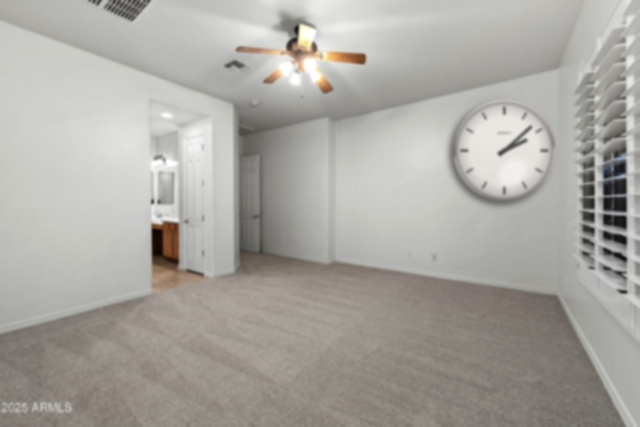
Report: {"hour": 2, "minute": 8}
